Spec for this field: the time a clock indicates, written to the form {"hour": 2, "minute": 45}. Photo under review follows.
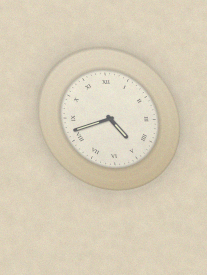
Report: {"hour": 4, "minute": 42}
